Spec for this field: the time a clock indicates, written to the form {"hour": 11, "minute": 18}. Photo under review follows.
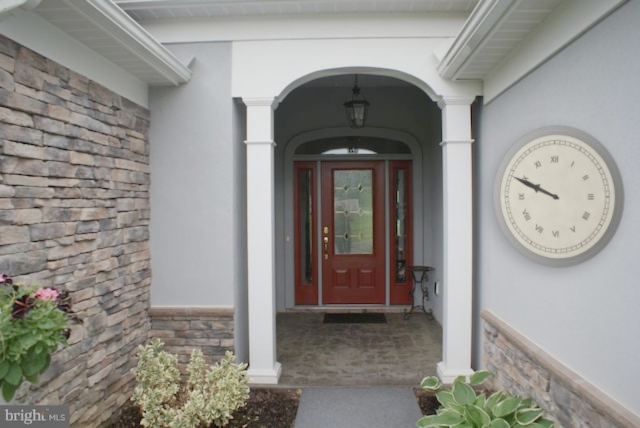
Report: {"hour": 9, "minute": 49}
